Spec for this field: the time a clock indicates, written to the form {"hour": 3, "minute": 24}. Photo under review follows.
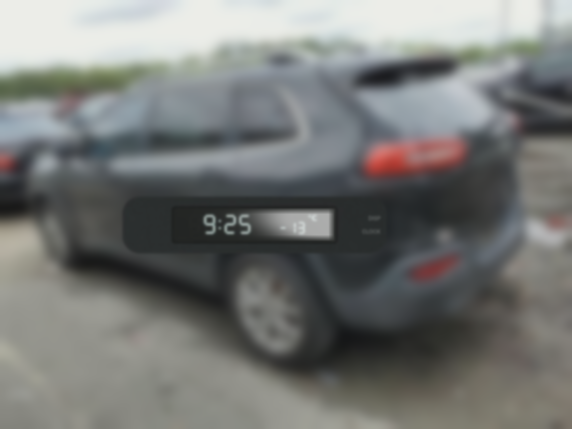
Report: {"hour": 9, "minute": 25}
